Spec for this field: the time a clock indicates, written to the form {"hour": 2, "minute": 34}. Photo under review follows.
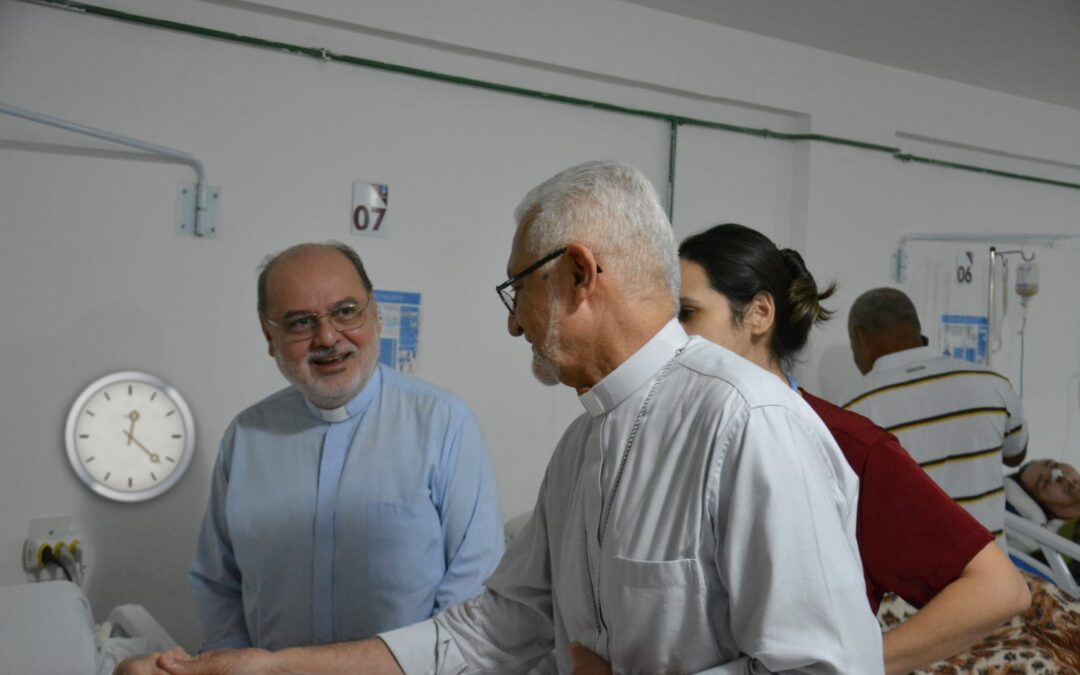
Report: {"hour": 12, "minute": 22}
